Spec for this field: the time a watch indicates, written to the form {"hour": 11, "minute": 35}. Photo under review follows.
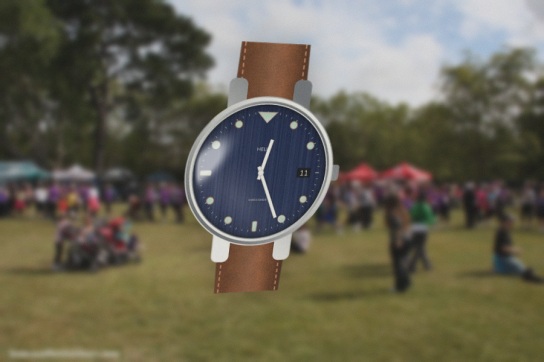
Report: {"hour": 12, "minute": 26}
